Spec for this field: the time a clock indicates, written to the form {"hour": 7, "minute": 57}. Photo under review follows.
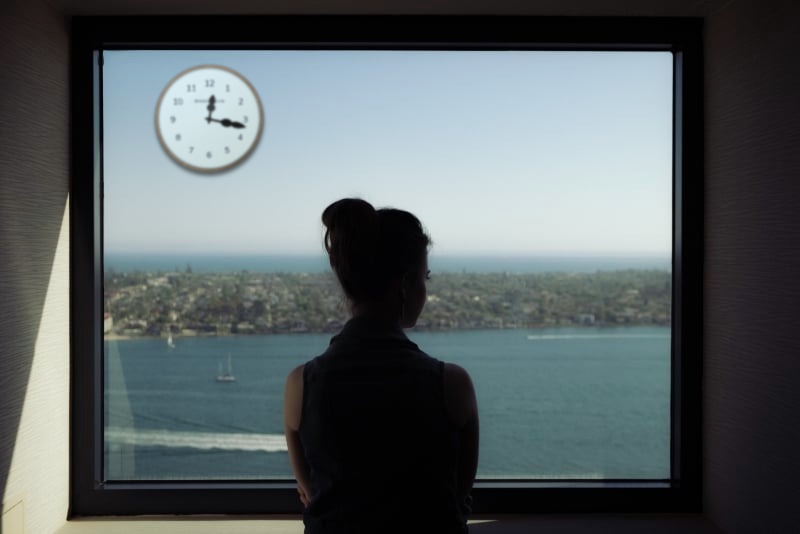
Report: {"hour": 12, "minute": 17}
